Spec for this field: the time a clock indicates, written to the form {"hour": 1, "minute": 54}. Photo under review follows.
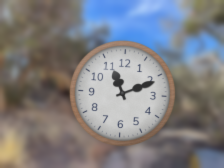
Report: {"hour": 11, "minute": 11}
